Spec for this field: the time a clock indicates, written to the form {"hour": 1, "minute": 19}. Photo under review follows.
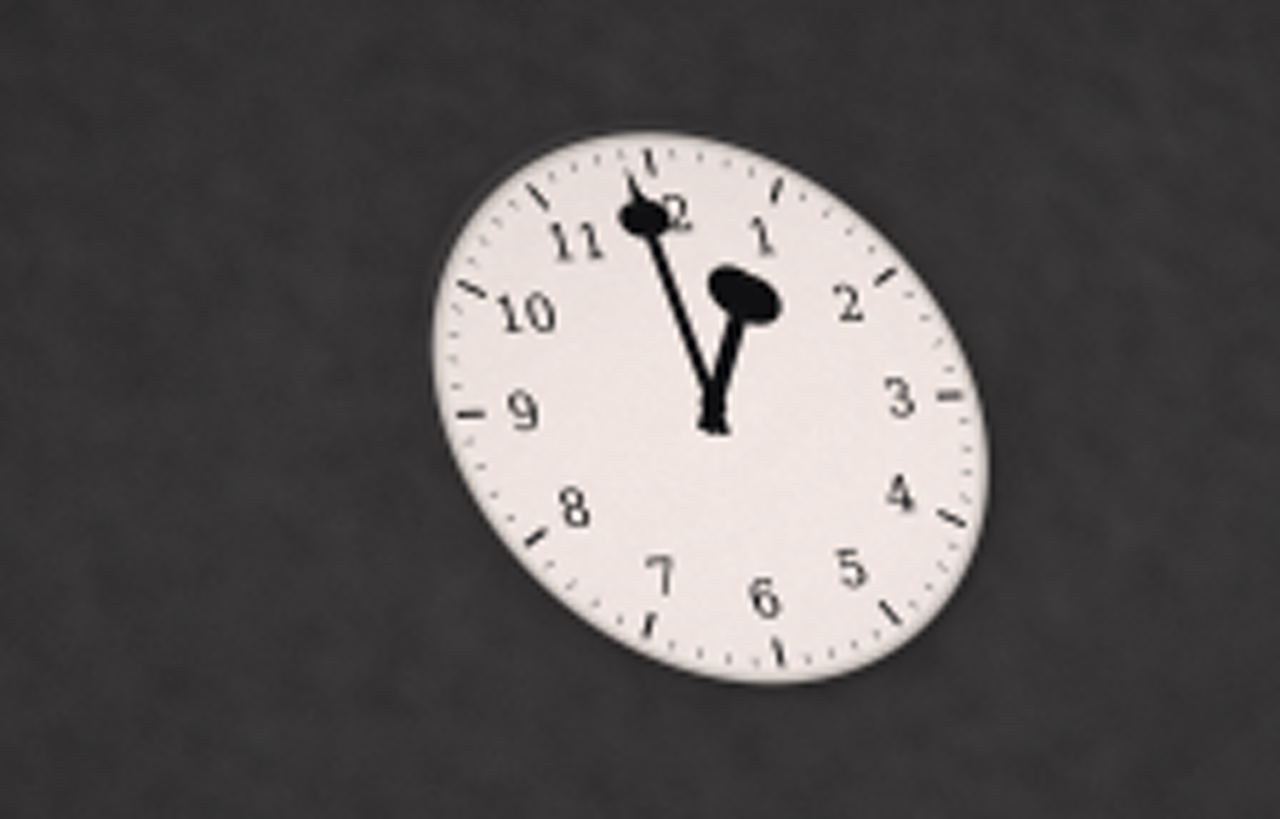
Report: {"hour": 12, "minute": 59}
